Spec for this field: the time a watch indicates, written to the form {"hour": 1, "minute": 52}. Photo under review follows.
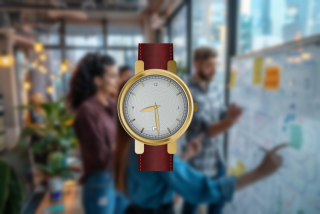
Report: {"hour": 8, "minute": 29}
